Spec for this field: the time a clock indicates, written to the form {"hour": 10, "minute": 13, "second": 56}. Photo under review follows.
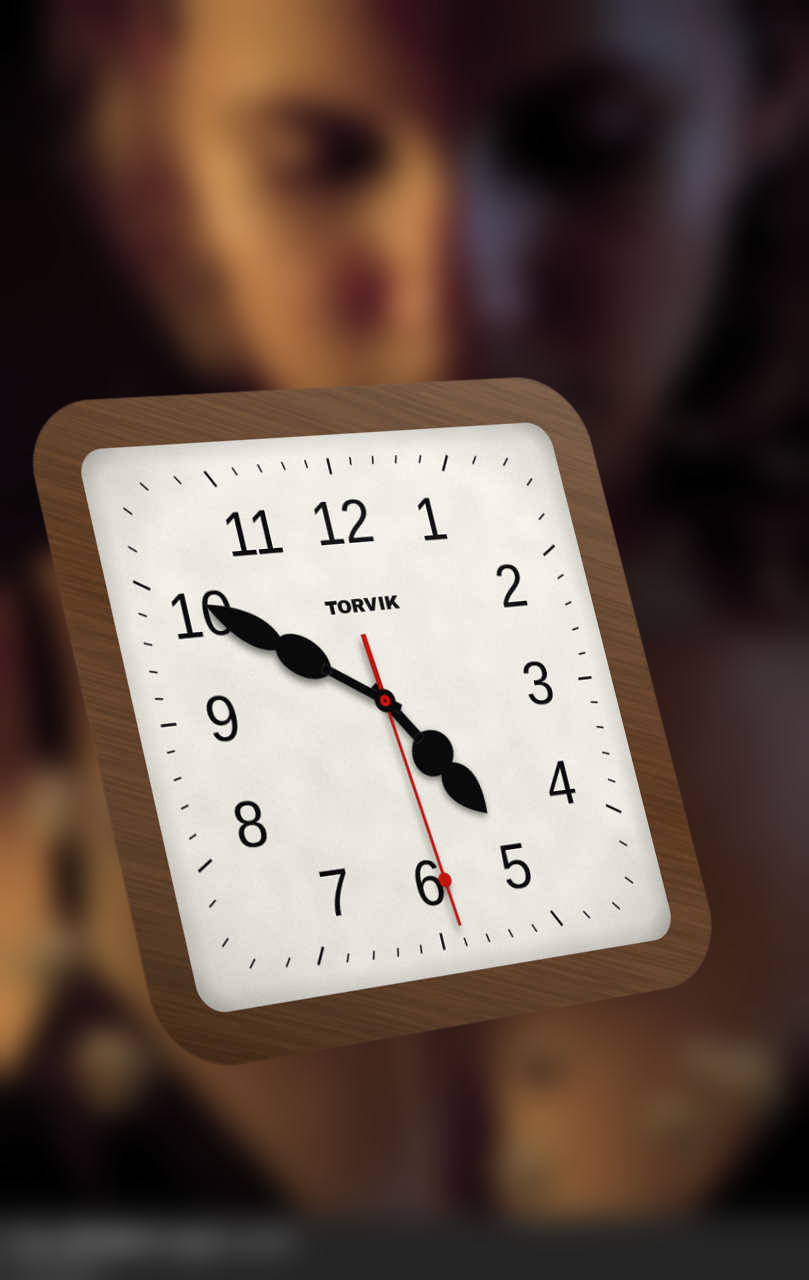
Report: {"hour": 4, "minute": 50, "second": 29}
